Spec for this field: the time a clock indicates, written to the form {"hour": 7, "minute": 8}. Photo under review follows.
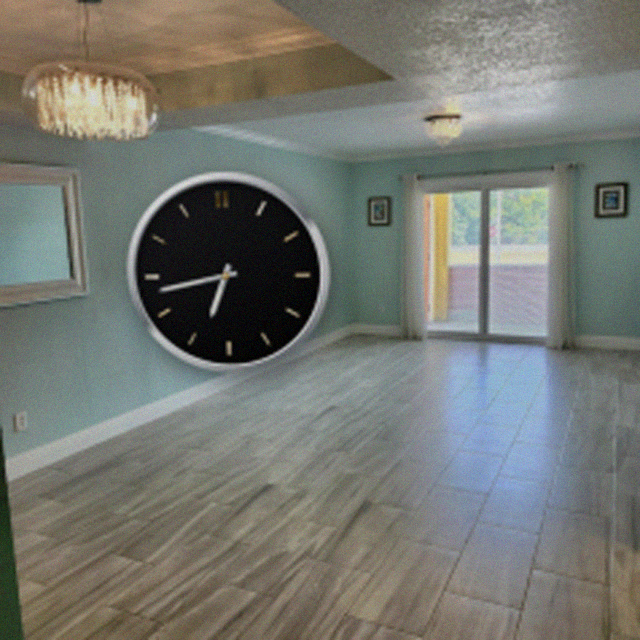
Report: {"hour": 6, "minute": 43}
